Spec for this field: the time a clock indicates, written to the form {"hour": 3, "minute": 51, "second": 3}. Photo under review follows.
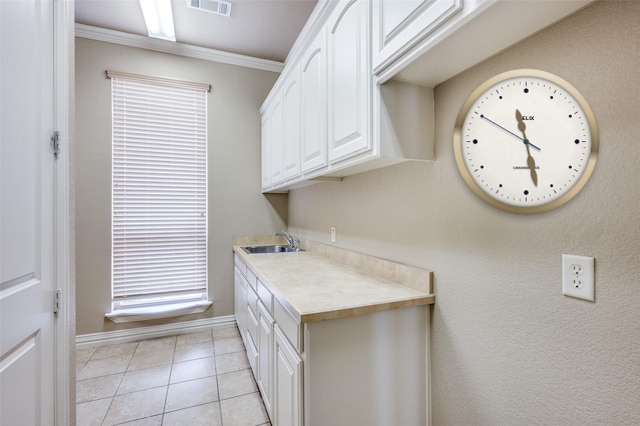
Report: {"hour": 11, "minute": 27, "second": 50}
